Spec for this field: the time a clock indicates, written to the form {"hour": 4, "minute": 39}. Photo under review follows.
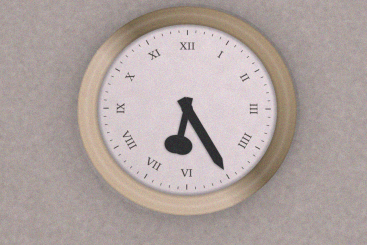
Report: {"hour": 6, "minute": 25}
